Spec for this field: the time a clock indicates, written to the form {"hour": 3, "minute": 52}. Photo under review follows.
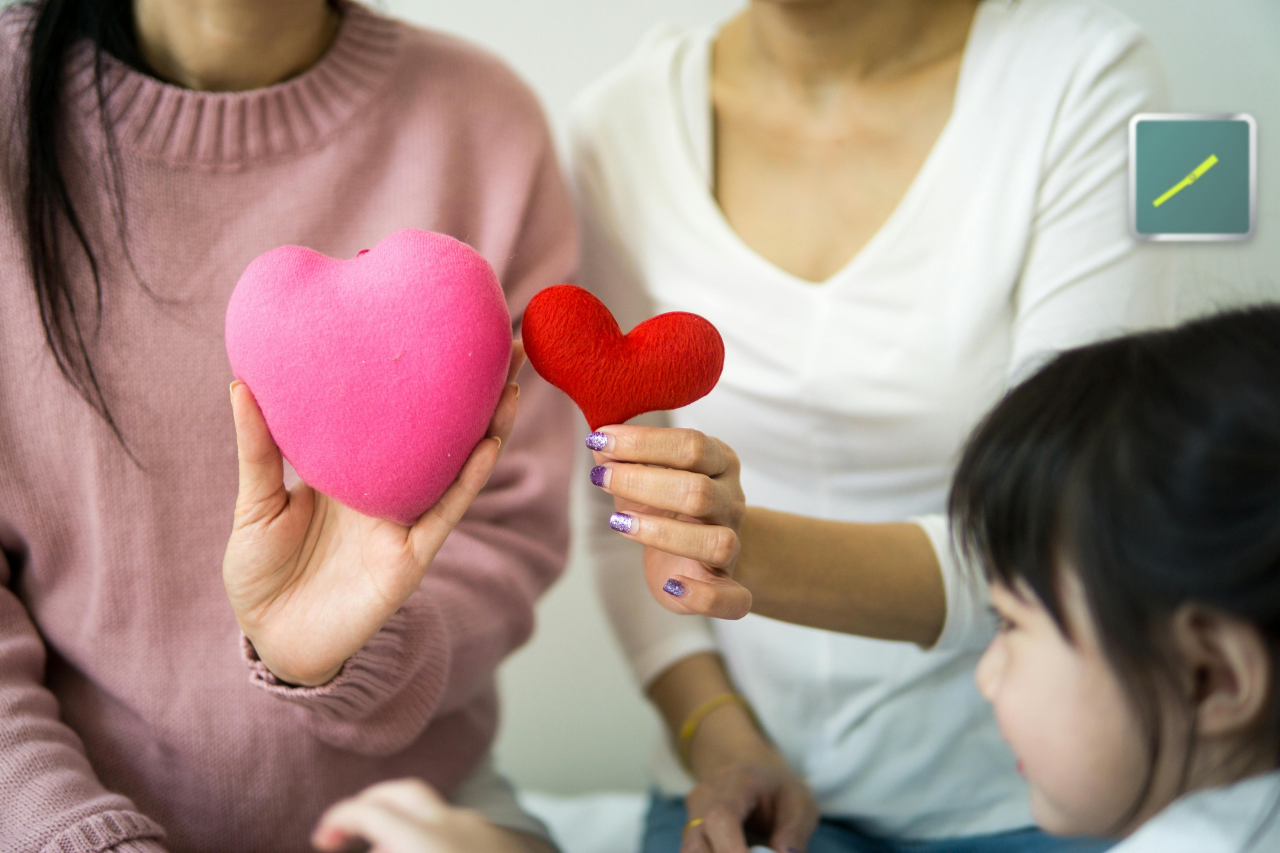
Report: {"hour": 1, "minute": 39}
